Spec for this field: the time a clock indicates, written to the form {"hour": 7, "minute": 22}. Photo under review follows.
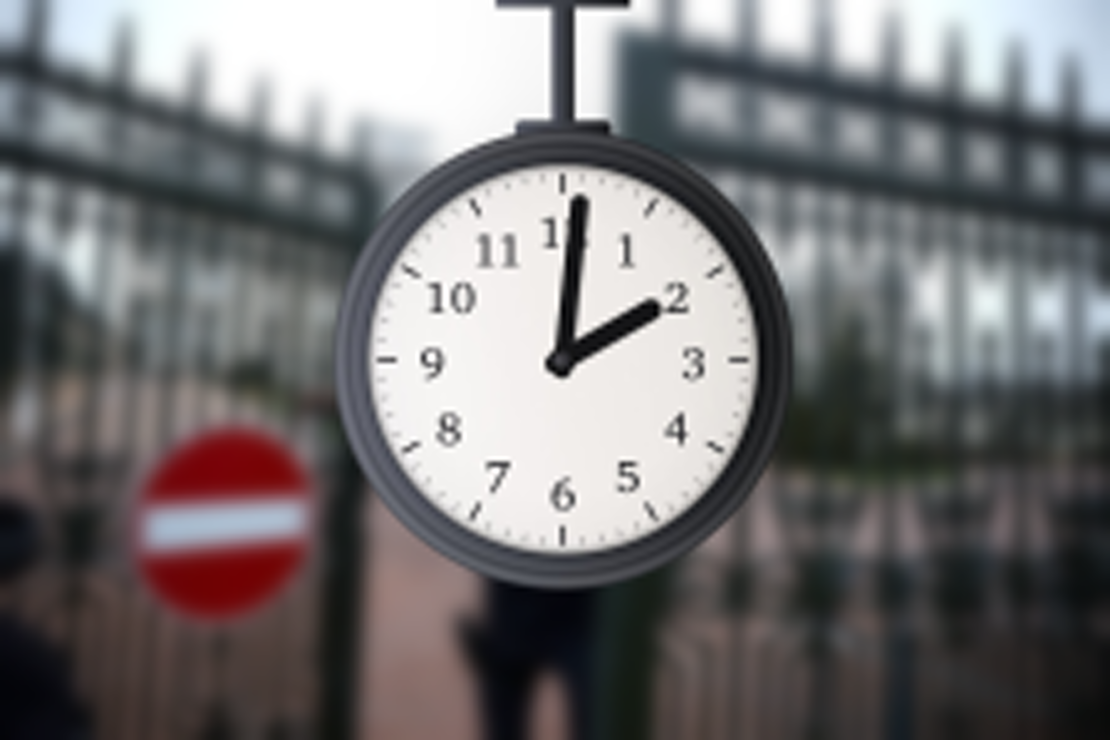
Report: {"hour": 2, "minute": 1}
